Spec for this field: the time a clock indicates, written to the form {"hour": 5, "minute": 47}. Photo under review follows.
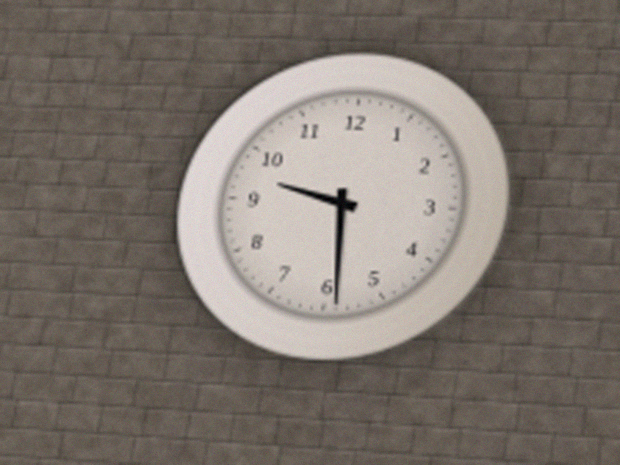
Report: {"hour": 9, "minute": 29}
